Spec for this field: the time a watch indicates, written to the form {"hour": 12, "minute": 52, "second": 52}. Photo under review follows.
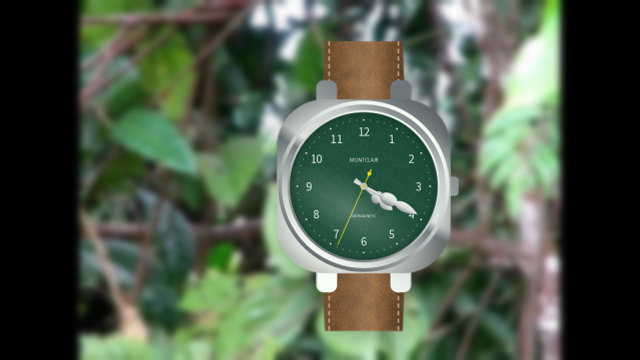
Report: {"hour": 4, "minute": 19, "second": 34}
